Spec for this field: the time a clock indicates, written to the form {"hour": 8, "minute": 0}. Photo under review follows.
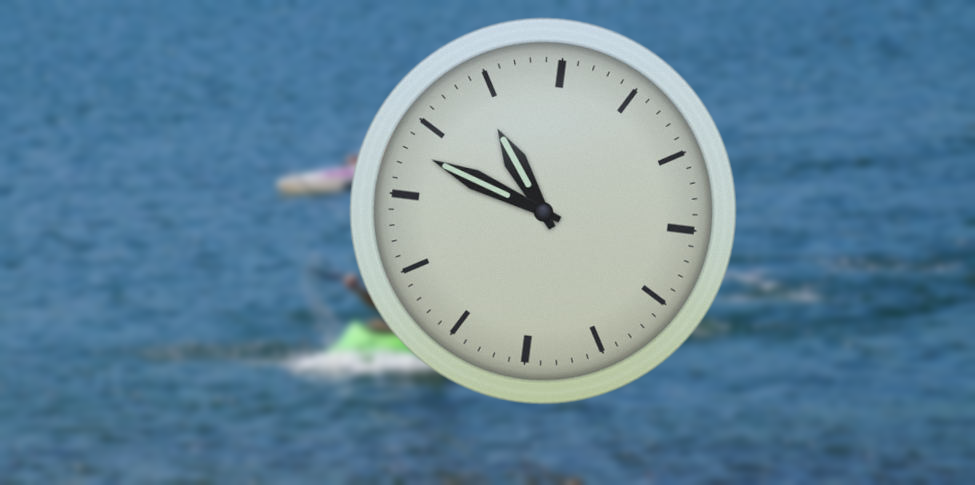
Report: {"hour": 10, "minute": 48}
